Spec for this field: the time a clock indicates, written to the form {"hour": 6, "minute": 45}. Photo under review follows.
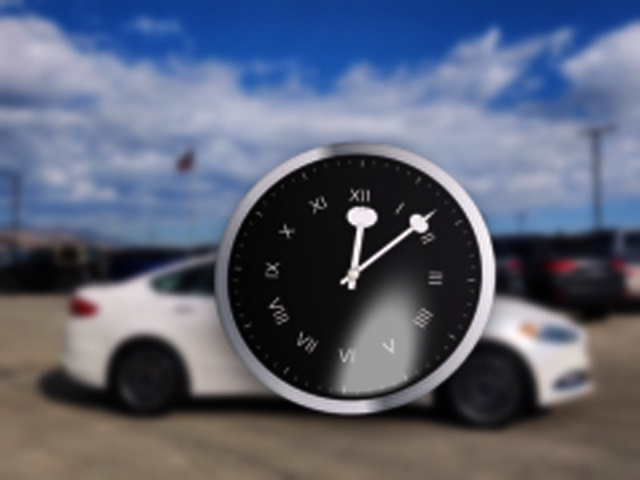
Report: {"hour": 12, "minute": 8}
